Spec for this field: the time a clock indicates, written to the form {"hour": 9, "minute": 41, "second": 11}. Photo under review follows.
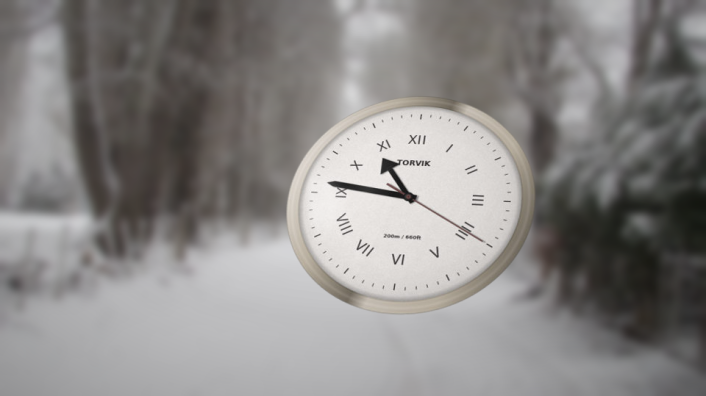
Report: {"hour": 10, "minute": 46, "second": 20}
